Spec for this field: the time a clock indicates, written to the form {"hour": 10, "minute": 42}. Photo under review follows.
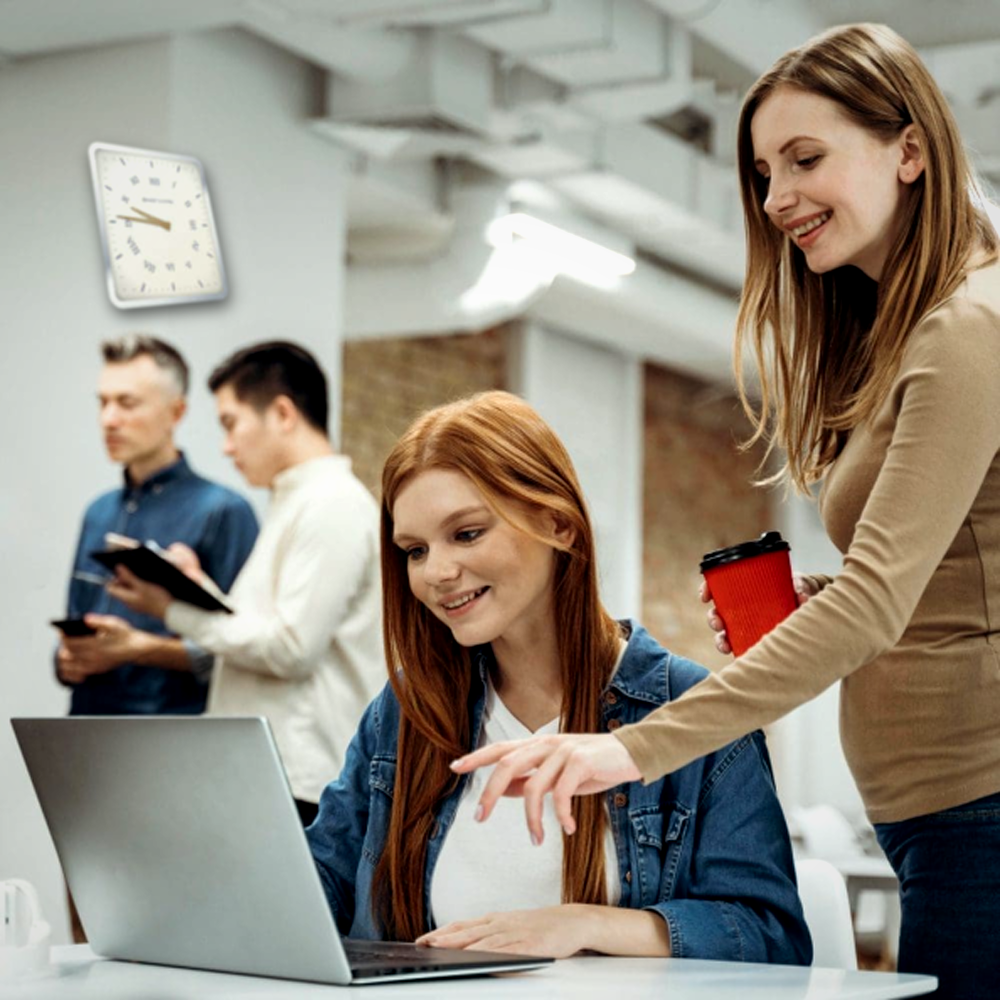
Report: {"hour": 9, "minute": 46}
